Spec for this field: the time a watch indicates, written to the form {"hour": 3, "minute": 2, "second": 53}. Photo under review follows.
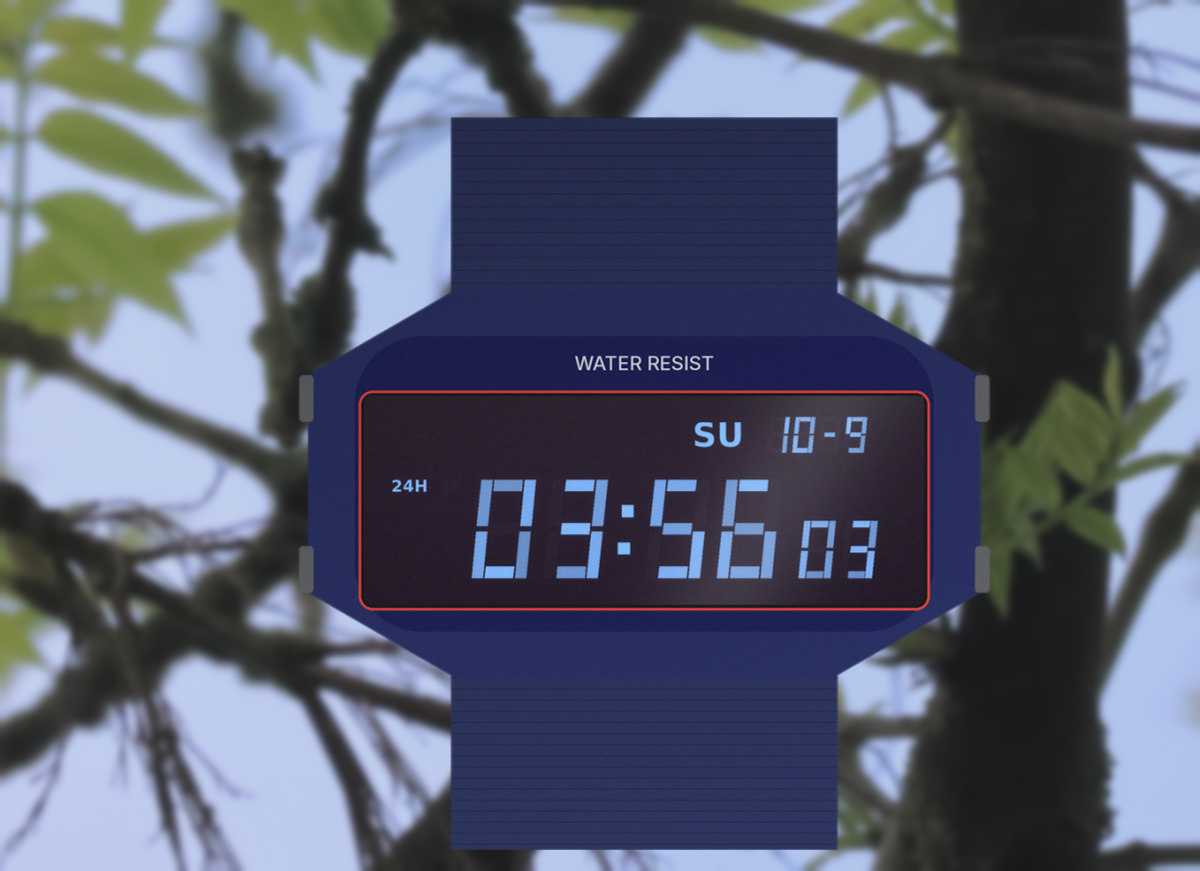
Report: {"hour": 3, "minute": 56, "second": 3}
